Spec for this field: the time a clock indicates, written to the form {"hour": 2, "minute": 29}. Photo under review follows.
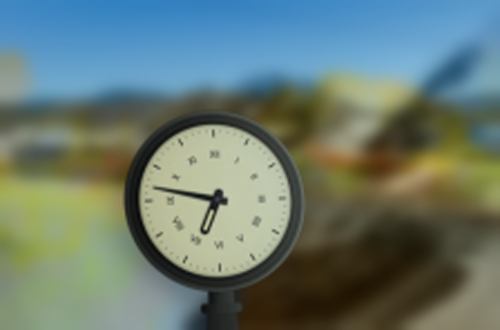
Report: {"hour": 6, "minute": 47}
